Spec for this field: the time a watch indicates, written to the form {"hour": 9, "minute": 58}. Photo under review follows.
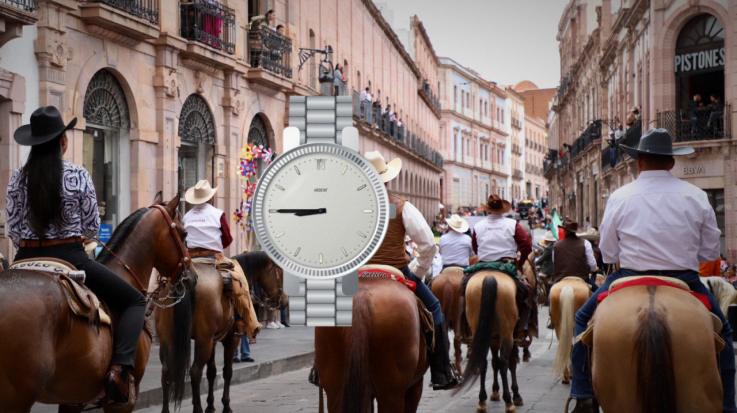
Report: {"hour": 8, "minute": 45}
